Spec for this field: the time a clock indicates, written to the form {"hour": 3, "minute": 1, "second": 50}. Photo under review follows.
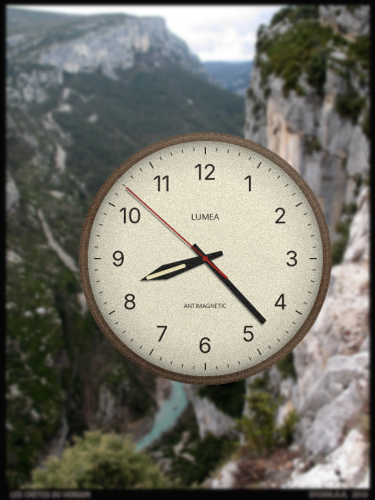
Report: {"hour": 8, "minute": 22, "second": 52}
